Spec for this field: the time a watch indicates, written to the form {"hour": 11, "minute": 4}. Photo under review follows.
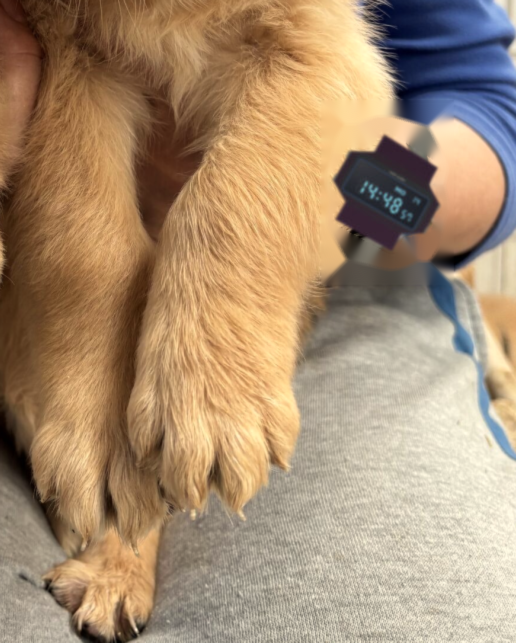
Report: {"hour": 14, "minute": 48}
